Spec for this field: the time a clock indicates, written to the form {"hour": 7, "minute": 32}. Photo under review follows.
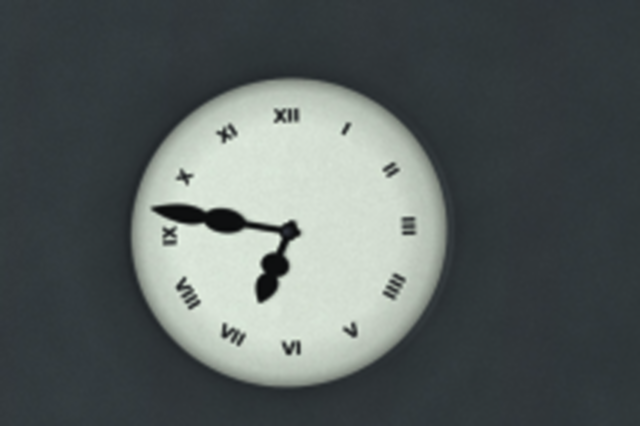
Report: {"hour": 6, "minute": 47}
